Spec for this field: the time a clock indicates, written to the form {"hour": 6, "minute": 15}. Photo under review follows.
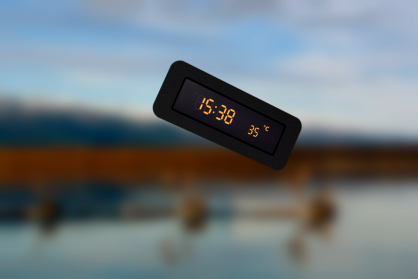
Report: {"hour": 15, "minute": 38}
